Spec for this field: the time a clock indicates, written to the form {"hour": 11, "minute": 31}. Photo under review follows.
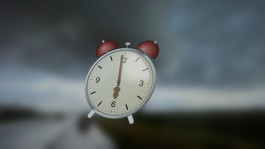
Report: {"hour": 5, "minute": 59}
